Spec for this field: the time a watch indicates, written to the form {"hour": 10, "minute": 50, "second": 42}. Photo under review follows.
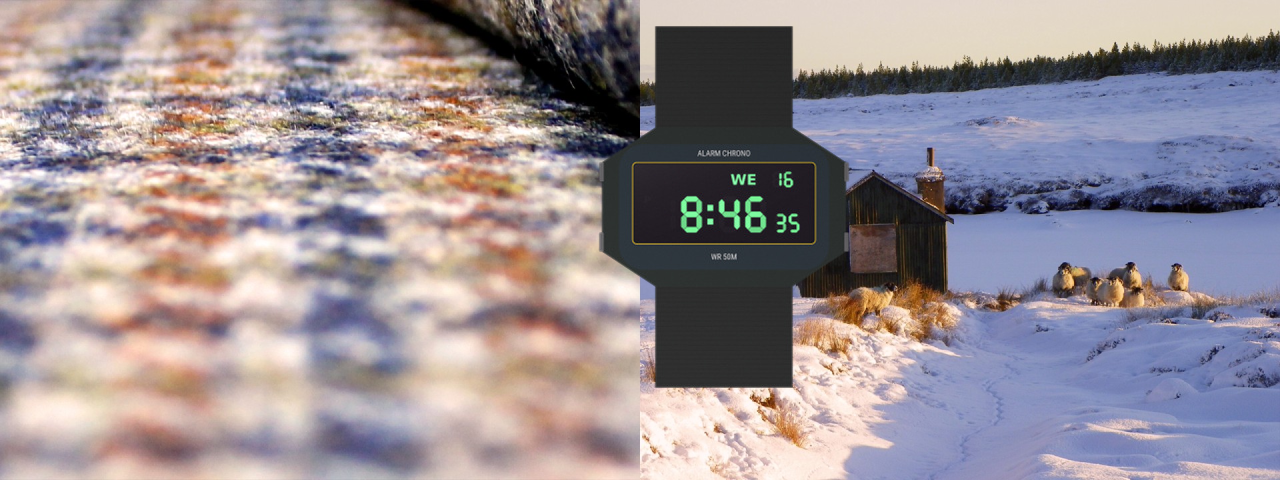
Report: {"hour": 8, "minute": 46, "second": 35}
